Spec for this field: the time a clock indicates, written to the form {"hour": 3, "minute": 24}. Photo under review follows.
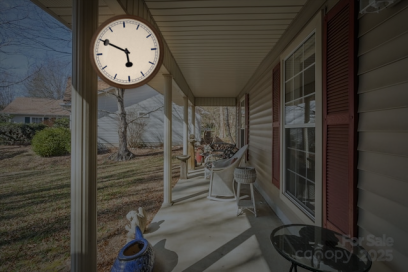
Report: {"hour": 5, "minute": 50}
